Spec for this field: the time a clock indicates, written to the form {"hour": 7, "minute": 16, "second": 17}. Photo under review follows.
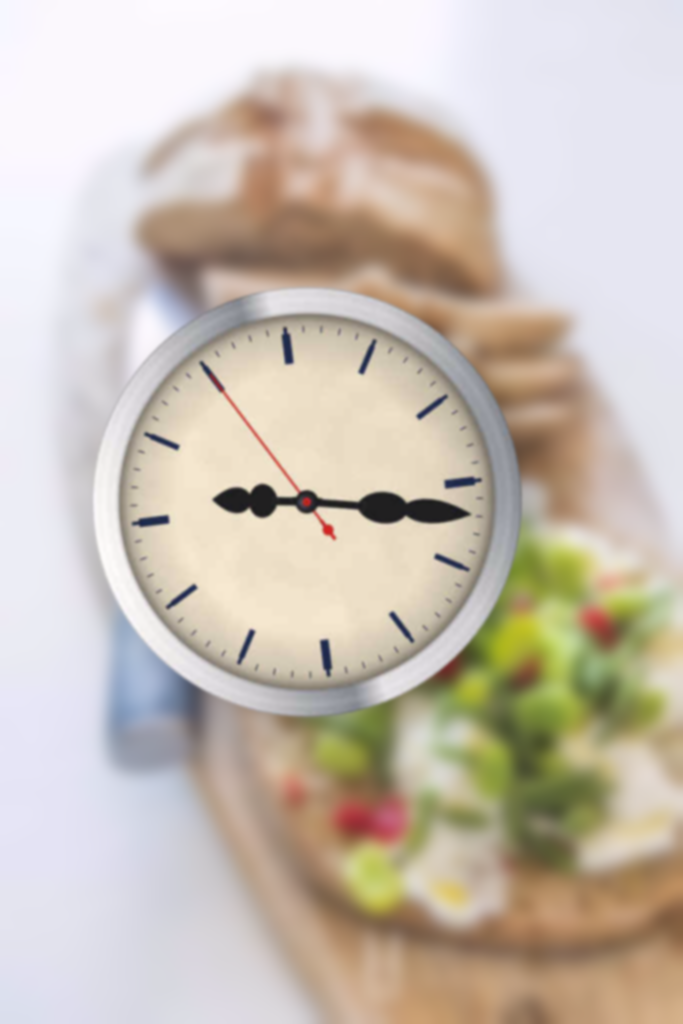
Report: {"hour": 9, "minute": 16, "second": 55}
